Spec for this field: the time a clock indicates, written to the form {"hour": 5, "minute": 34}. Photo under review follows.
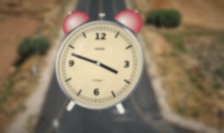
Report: {"hour": 3, "minute": 48}
